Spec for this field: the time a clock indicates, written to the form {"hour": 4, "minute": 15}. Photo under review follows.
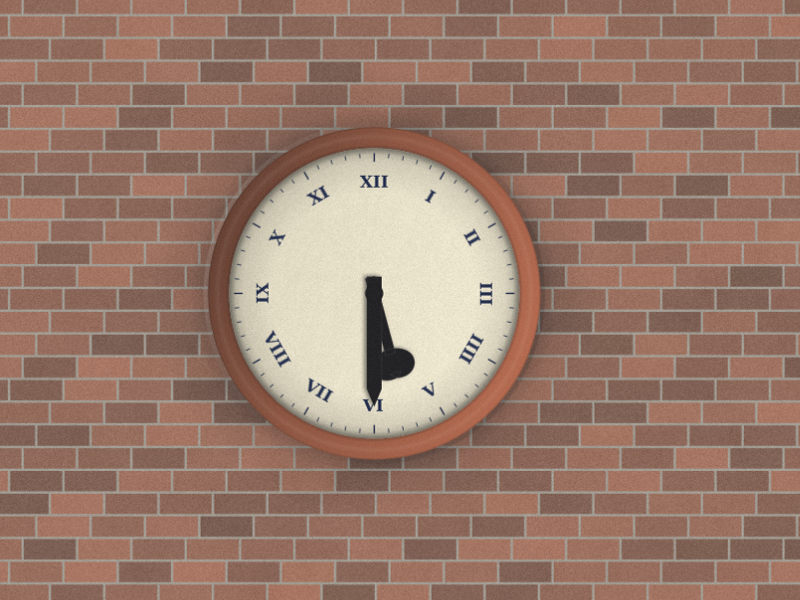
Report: {"hour": 5, "minute": 30}
